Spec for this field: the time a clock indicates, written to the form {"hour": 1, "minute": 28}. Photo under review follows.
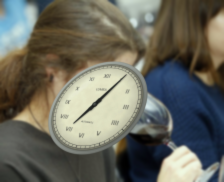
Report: {"hour": 7, "minute": 5}
